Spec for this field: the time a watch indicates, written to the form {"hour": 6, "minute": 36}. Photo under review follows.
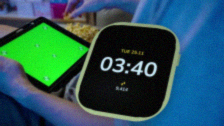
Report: {"hour": 3, "minute": 40}
